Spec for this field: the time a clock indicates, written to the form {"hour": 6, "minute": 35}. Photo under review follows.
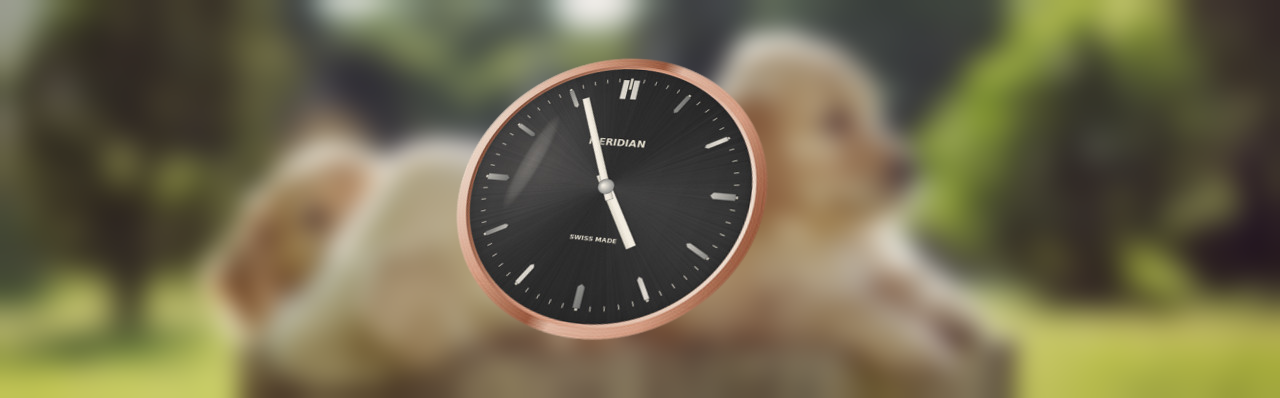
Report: {"hour": 4, "minute": 56}
